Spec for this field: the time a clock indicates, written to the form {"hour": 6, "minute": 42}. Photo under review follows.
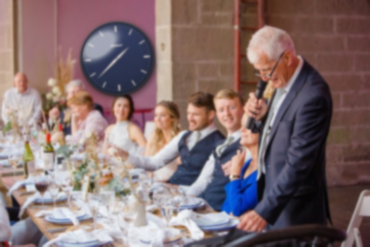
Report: {"hour": 1, "minute": 38}
